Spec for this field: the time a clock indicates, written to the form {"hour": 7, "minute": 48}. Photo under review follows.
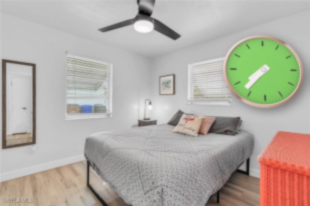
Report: {"hour": 7, "minute": 37}
